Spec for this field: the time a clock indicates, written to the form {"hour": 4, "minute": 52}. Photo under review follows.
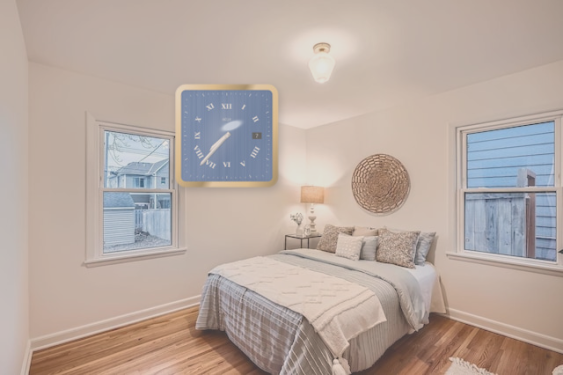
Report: {"hour": 7, "minute": 37}
